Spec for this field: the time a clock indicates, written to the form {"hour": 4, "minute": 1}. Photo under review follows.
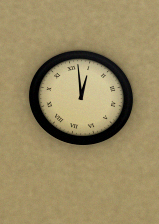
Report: {"hour": 1, "minute": 2}
